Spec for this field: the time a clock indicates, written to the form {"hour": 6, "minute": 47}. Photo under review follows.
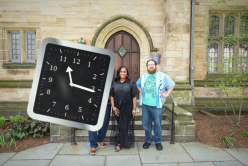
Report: {"hour": 11, "minute": 16}
